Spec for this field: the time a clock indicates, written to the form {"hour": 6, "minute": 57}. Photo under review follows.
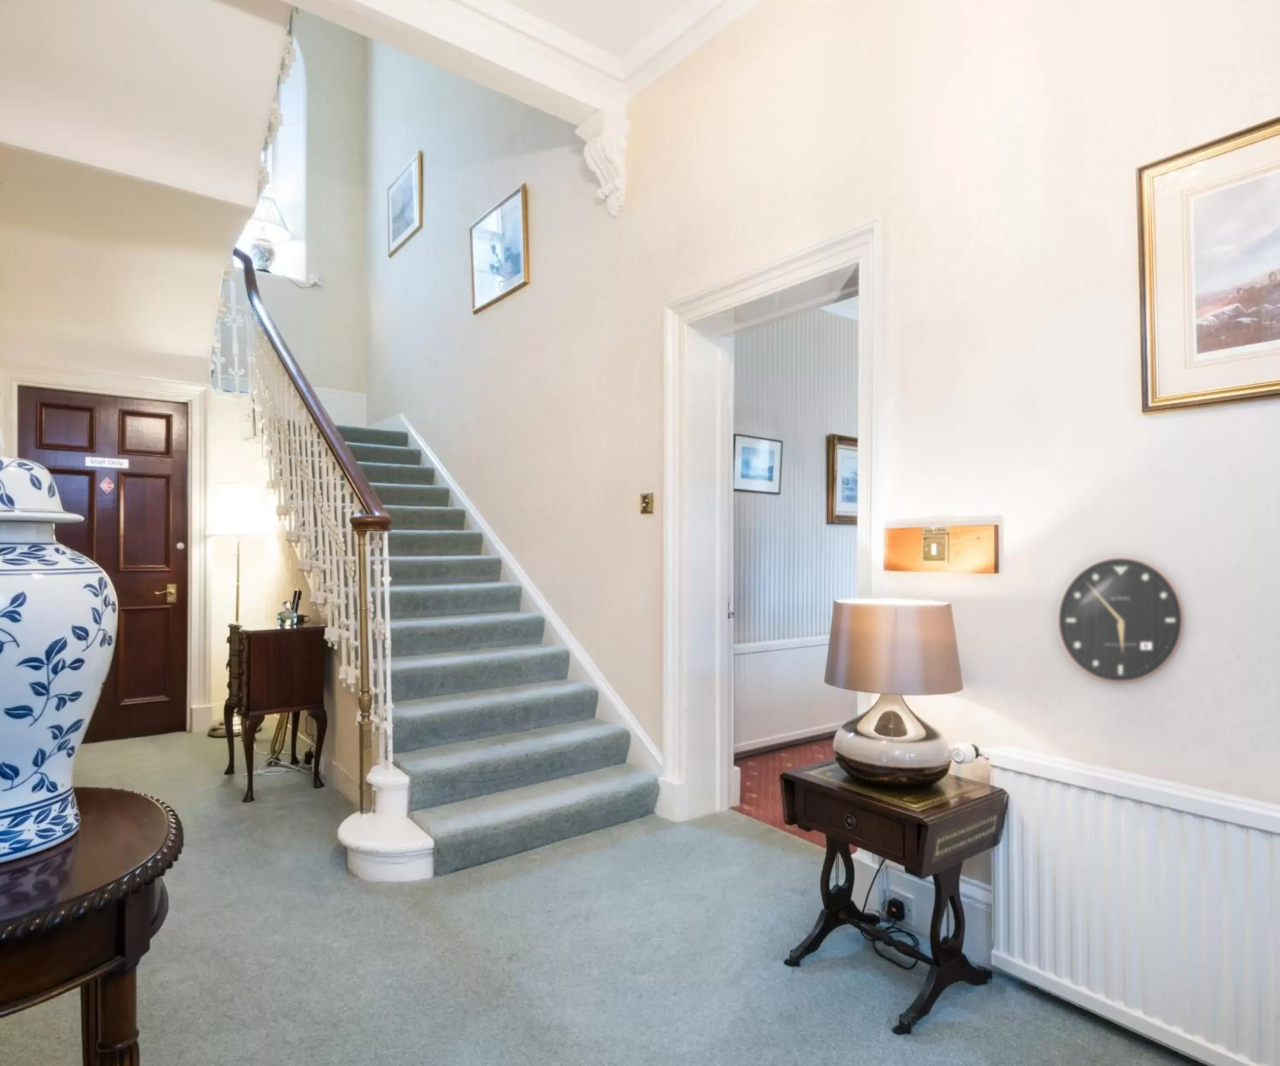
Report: {"hour": 5, "minute": 53}
